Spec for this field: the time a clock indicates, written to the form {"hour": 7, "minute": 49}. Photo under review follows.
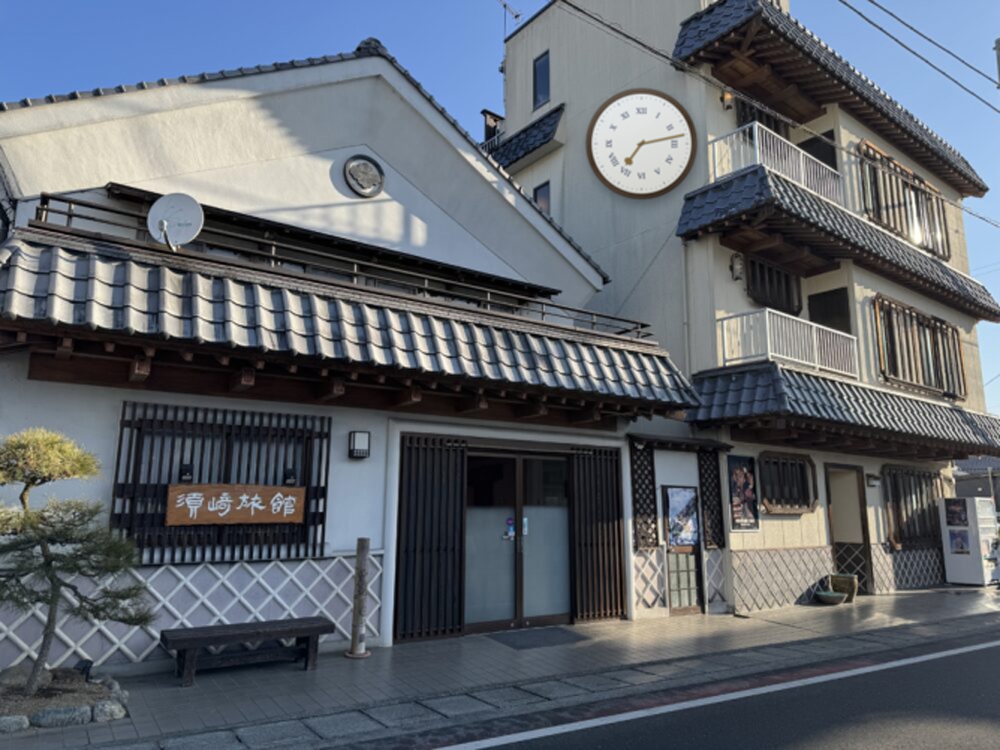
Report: {"hour": 7, "minute": 13}
